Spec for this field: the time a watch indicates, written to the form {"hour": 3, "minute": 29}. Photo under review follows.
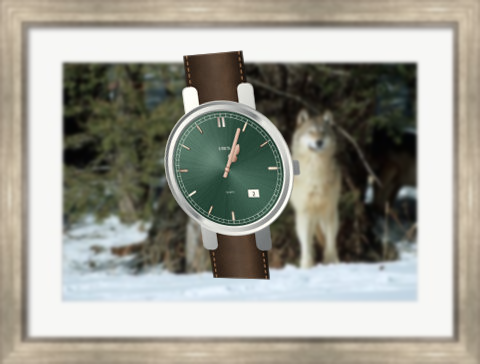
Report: {"hour": 1, "minute": 4}
